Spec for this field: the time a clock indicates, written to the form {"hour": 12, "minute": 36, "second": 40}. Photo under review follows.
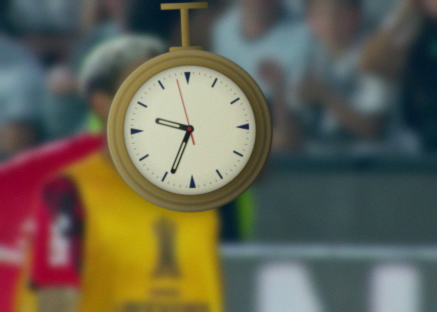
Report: {"hour": 9, "minute": 33, "second": 58}
